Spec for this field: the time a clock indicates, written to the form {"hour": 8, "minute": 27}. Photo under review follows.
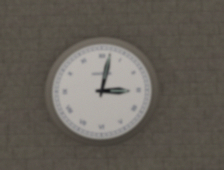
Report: {"hour": 3, "minute": 2}
